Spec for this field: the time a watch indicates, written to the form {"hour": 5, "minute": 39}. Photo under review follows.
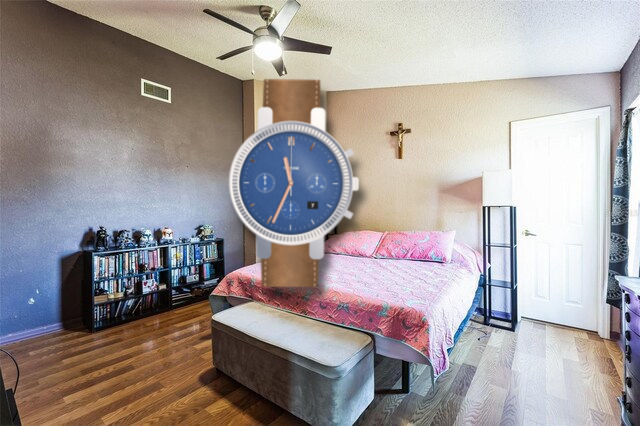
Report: {"hour": 11, "minute": 34}
